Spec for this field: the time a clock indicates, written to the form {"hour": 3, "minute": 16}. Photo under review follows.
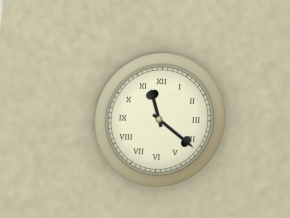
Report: {"hour": 11, "minute": 21}
